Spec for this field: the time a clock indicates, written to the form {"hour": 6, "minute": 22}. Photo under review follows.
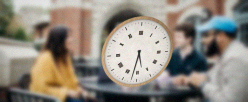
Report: {"hour": 5, "minute": 32}
